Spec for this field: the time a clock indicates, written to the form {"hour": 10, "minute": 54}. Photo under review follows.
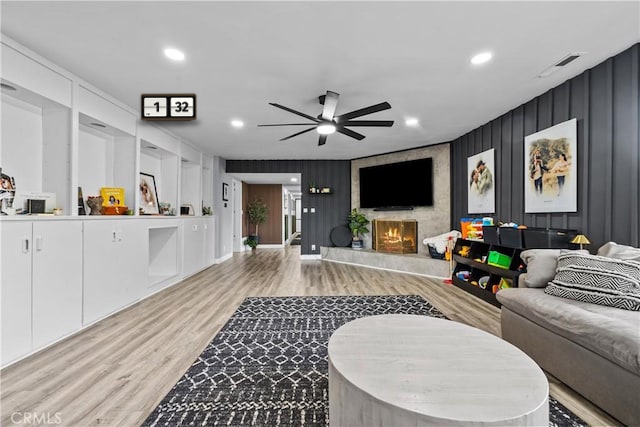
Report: {"hour": 1, "minute": 32}
